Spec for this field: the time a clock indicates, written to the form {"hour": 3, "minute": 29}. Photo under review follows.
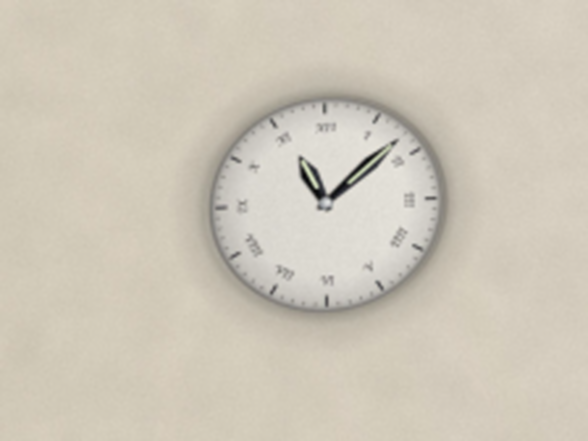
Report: {"hour": 11, "minute": 8}
